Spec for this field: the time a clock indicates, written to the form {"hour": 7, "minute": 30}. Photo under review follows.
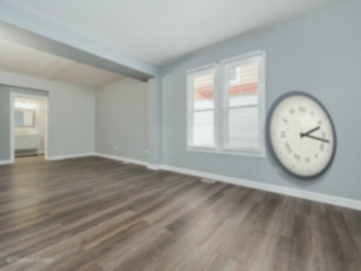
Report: {"hour": 2, "minute": 17}
